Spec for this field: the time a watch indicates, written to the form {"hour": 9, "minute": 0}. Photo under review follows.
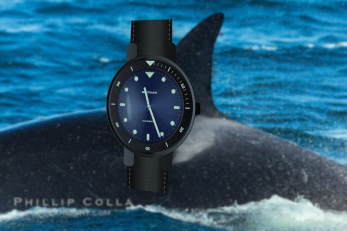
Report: {"hour": 11, "minute": 26}
